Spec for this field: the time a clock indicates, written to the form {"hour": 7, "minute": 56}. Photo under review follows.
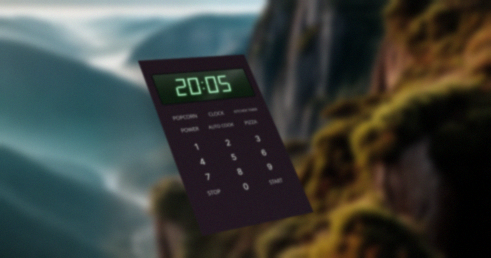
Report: {"hour": 20, "minute": 5}
